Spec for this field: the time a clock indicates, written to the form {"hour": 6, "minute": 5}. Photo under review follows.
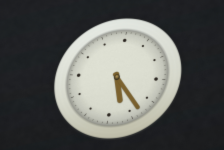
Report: {"hour": 5, "minute": 23}
